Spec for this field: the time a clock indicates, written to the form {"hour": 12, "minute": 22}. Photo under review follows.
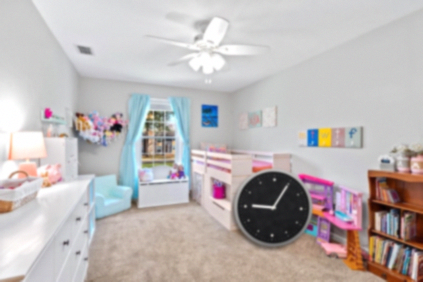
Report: {"hour": 9, "minute": 5}
